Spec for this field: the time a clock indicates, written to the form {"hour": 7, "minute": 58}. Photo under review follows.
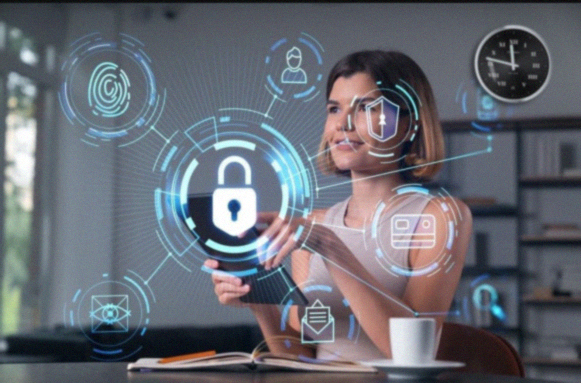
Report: {"hour": 11, "minute": 47}
